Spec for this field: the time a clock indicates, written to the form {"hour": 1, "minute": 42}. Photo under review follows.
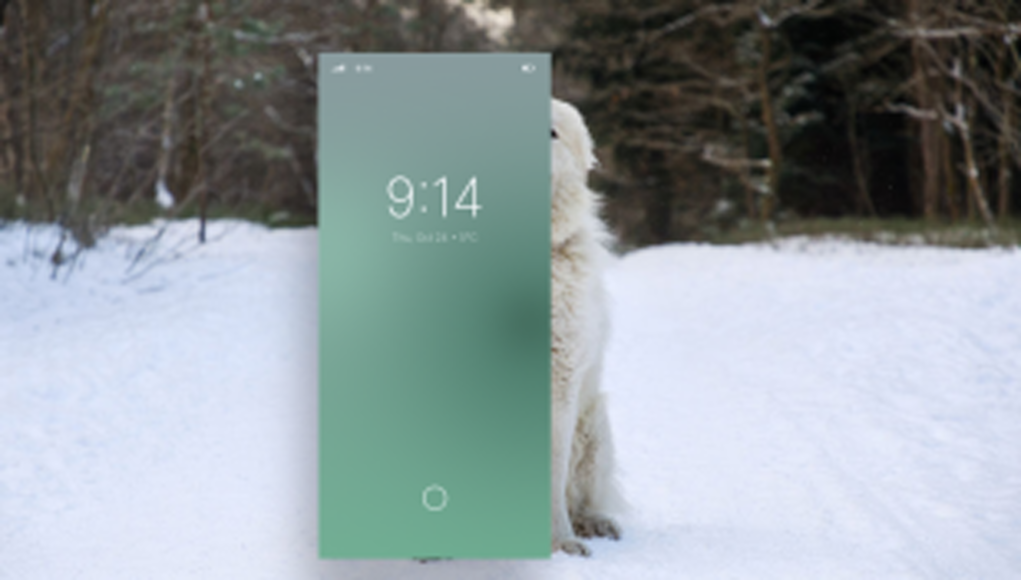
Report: {"hour": 9, "minute": 14}
